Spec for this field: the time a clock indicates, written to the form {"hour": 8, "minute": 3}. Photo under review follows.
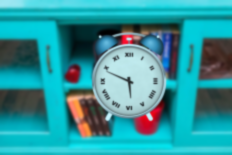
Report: {"hour": 5, "minute": 49}
